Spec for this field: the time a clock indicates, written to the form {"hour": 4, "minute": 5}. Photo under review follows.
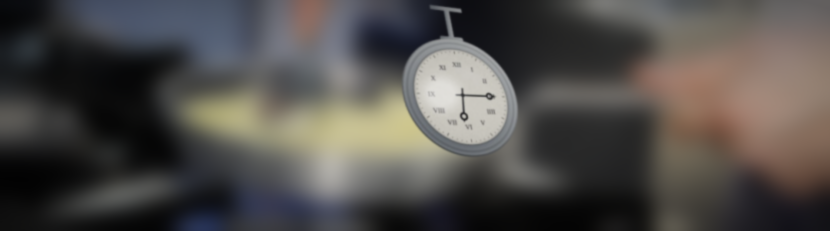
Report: {"hour": 6, "minute": 15}
